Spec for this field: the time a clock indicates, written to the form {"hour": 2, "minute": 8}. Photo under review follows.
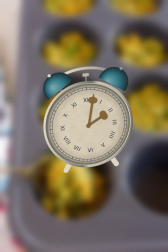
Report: {"hour": 2, "minute": 2}
